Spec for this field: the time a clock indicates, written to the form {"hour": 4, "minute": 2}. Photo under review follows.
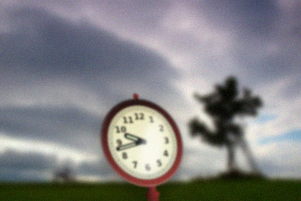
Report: {"hour": 9, "minute": 43}
